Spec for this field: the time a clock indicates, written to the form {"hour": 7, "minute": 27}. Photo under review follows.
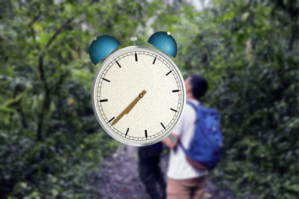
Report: {"hour": 7, "minute": 39}
